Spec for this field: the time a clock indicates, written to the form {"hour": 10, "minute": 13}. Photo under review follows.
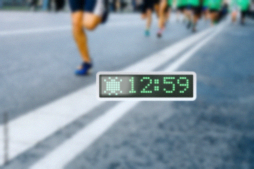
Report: {"hour": 12, "minute": 59}
